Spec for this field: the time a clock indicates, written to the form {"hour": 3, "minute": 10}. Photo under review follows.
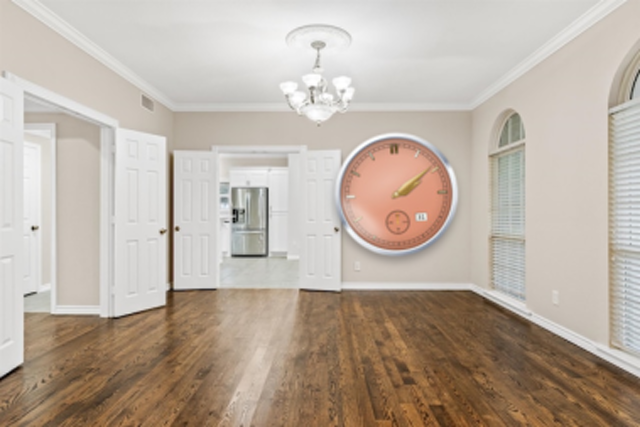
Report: {"hour": 2, "minute": 9}
